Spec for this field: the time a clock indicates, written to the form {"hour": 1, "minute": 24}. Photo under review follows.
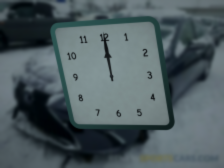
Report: {"hour": 12, "minute": 0}
